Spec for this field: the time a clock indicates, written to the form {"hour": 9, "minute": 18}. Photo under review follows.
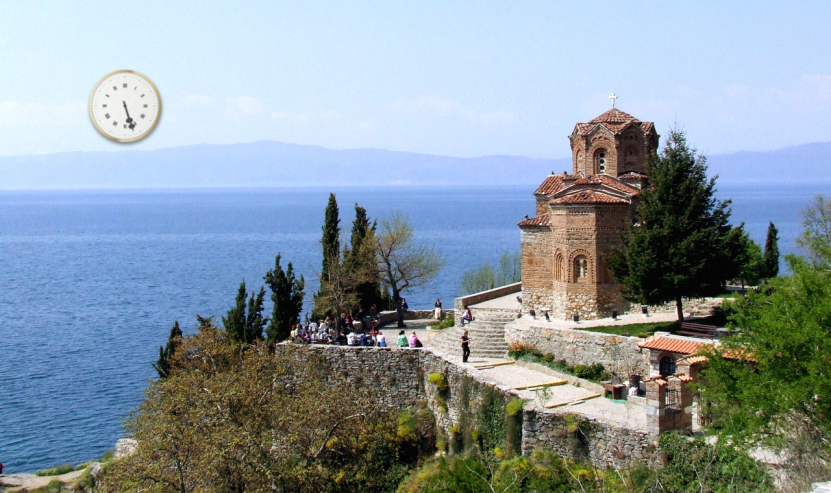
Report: {"hour": 5, "minute": 27}
